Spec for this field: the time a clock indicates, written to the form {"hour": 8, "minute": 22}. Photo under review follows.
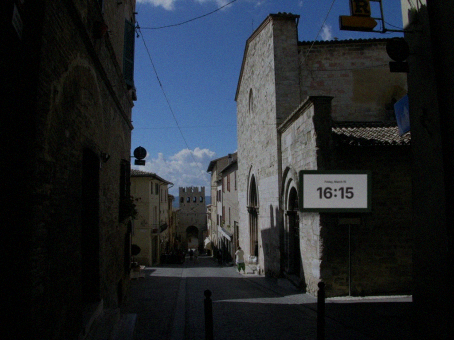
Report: {"hour": 16, "minute": 15}
